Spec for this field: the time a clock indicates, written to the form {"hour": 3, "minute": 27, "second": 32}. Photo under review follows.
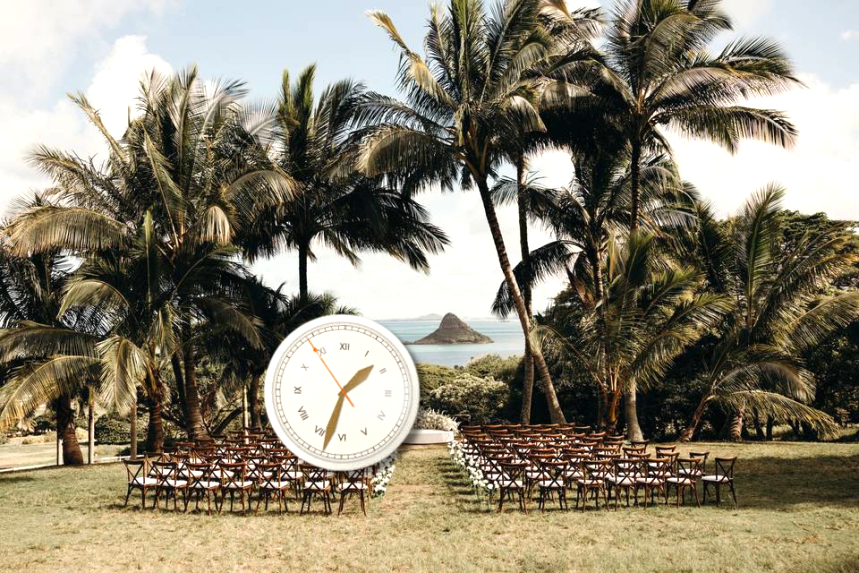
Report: {"hour": 1, "minute": 32, "second": 54}
